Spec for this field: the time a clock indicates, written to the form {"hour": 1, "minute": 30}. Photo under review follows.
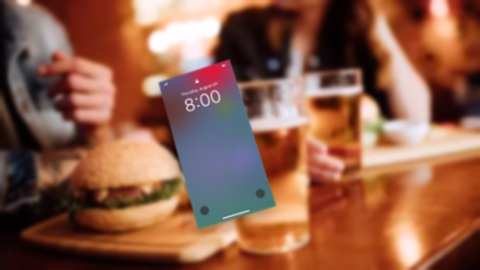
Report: {"hour": 8, "minute": 0}
